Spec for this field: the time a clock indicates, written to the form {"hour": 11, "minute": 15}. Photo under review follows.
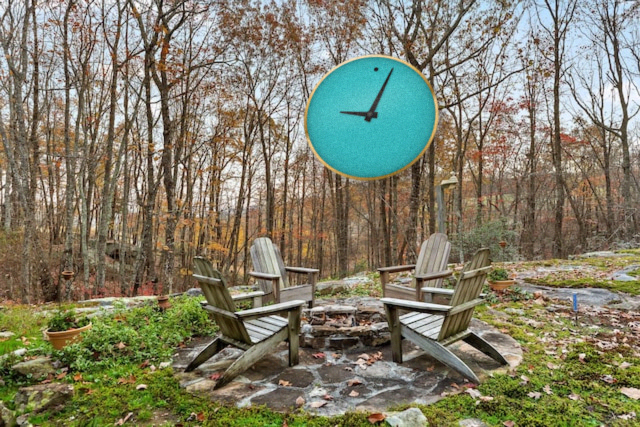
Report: {"hour": 9, "minute": 3}
